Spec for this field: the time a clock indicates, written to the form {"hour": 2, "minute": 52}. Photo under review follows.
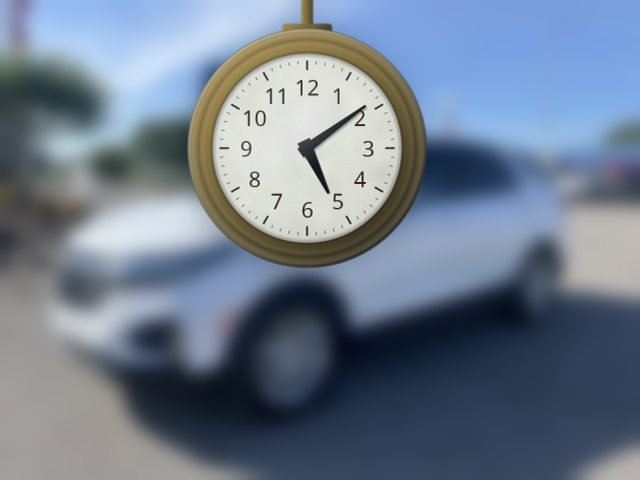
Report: {"hour": 5, "minute": 9}
